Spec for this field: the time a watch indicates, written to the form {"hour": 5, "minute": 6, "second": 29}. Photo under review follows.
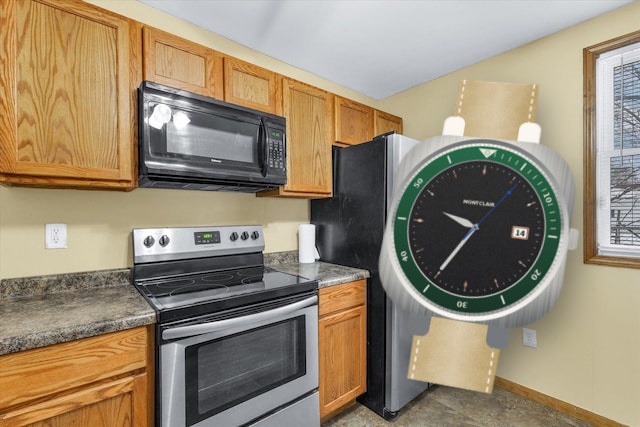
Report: {"hour": 9, "minute": 35, "second": 6}
